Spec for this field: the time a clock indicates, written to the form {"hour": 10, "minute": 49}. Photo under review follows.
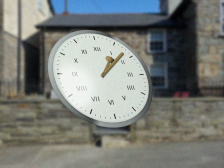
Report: {"hour": 1, "minute": 8}
